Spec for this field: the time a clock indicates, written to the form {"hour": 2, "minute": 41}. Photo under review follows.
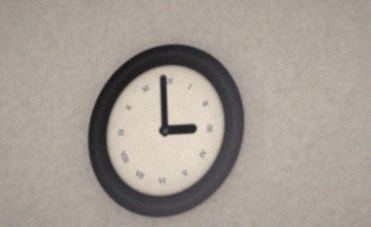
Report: {"hour": 2, "minute": 59}
